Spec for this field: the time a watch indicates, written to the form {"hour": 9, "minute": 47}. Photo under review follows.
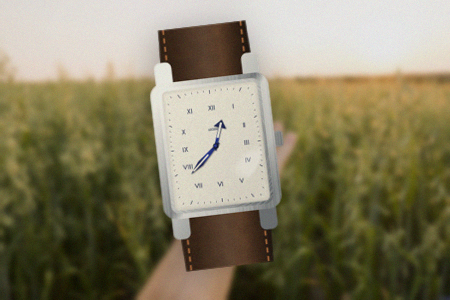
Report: {"hour": 12, "minute": 38}
